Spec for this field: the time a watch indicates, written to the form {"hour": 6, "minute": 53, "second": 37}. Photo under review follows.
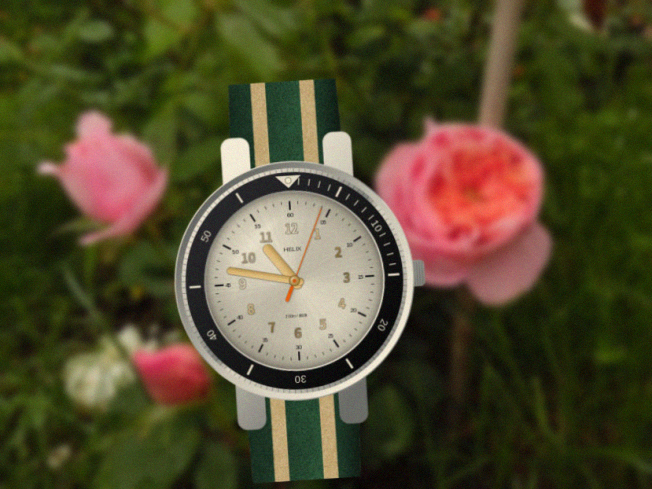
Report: {"hour": 10, "minute": 47, "second": 4}
